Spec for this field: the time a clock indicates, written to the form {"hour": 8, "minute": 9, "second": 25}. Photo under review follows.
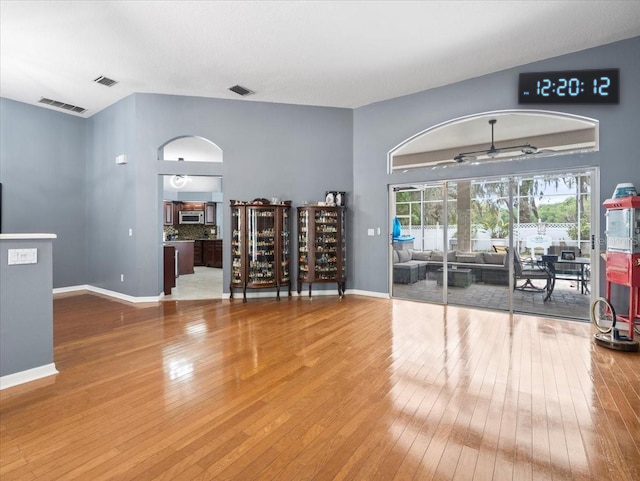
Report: {"hour": 12, "minute": 20, "second": 12}
